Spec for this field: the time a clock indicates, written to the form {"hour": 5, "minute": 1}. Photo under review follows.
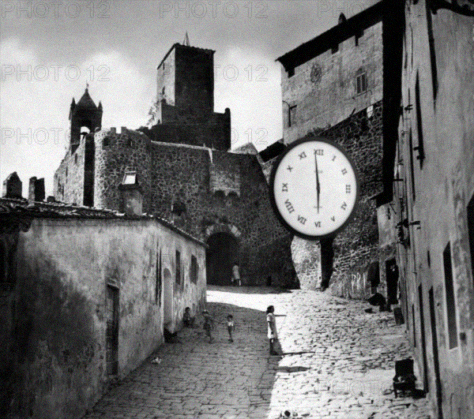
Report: {"hour": 5, "minute": 59}
